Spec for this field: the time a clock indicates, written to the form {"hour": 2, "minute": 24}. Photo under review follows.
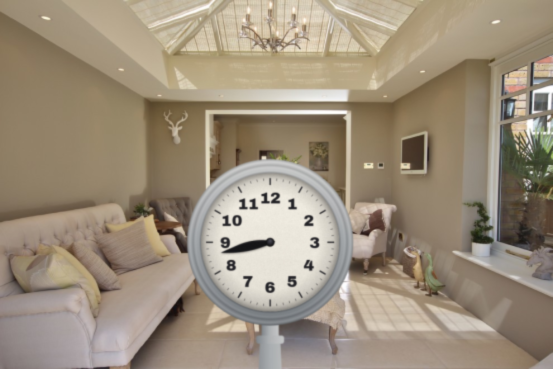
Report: {"hour": 8, "minute": 43}
